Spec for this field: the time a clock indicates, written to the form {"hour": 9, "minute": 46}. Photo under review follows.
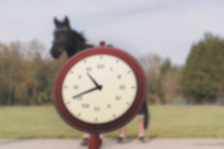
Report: {"hour": 10, "minute": 41}
